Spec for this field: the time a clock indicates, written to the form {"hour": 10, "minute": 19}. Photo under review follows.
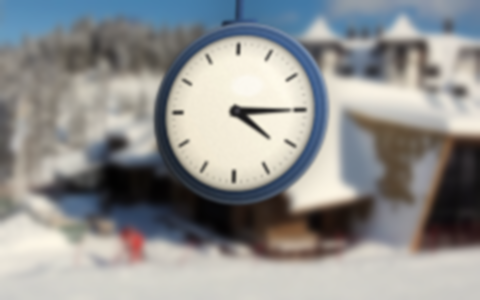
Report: {"hour": 4, "minute": 15}
